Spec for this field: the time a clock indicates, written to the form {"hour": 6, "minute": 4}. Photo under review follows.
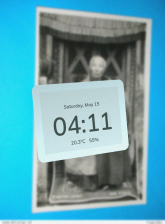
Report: {"hour": 4, "minute": 11}
